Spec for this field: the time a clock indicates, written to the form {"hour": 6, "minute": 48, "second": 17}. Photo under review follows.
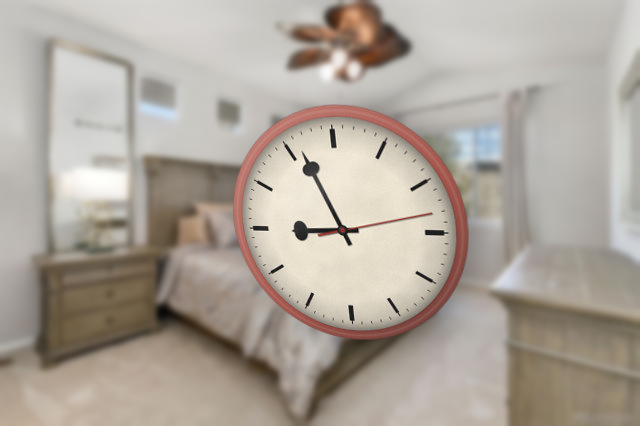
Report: {"hour": 8, "minute": 56, "second": 13}
